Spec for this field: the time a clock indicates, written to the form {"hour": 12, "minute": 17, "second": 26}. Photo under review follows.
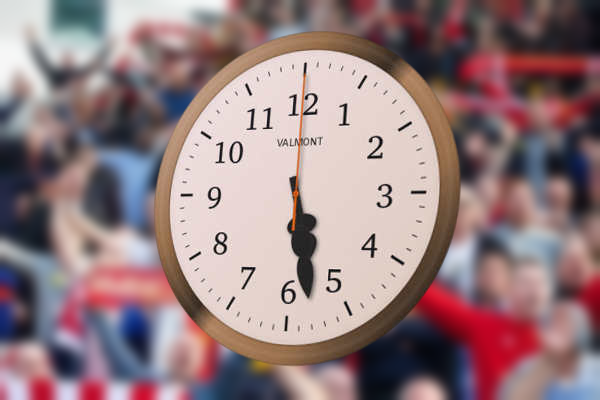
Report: {"hour": 5, "minute": 28, "second": 0}
